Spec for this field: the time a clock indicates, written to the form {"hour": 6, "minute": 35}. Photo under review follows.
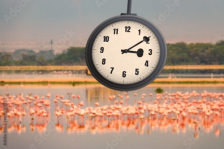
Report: {"hour": 3, "minute": 9}
